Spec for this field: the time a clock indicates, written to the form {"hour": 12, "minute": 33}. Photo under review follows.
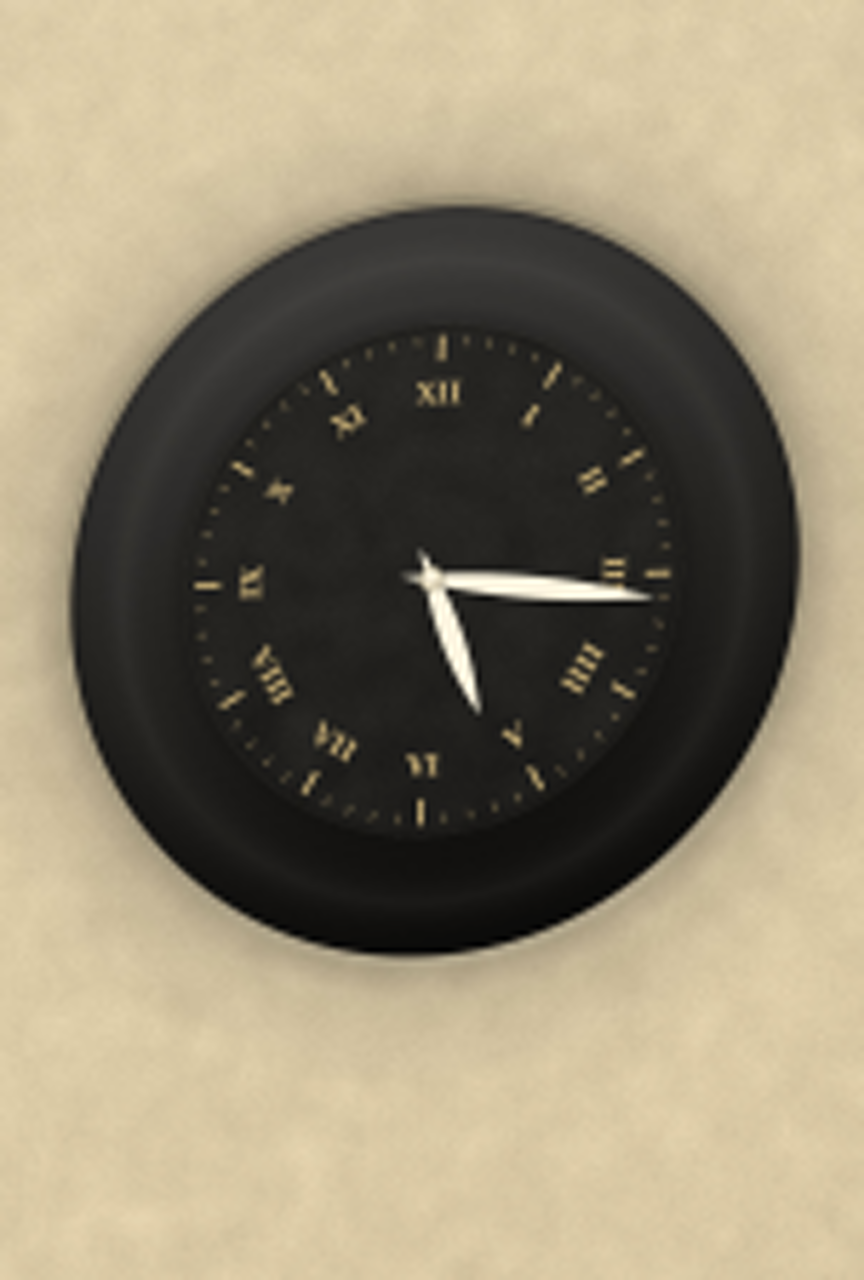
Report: {"hour": 5, "minute": 16}
